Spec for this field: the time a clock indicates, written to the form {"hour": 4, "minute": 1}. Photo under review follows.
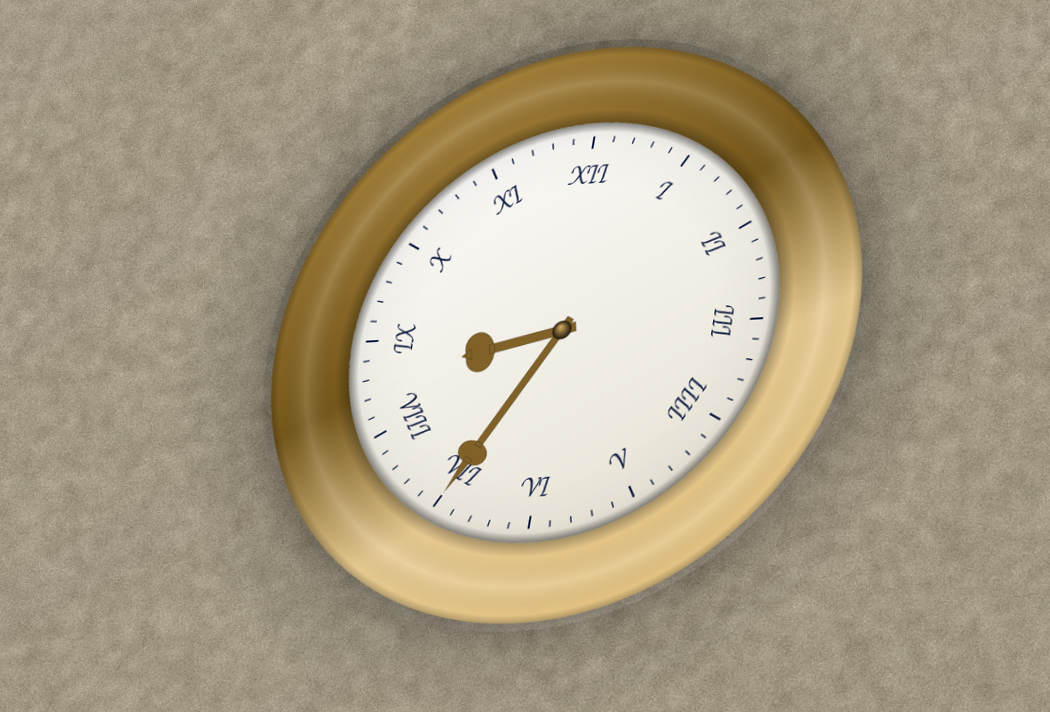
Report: {"hour": 8, "minute": 35}
